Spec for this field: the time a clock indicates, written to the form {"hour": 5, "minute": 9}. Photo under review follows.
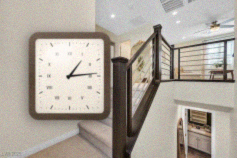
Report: {"hour": 1, "minute": 14}
